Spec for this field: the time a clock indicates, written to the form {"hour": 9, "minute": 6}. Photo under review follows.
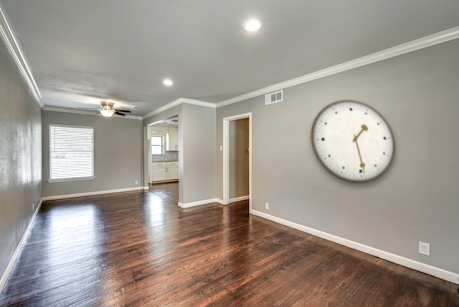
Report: {"hour": 1, "minute": 29}
